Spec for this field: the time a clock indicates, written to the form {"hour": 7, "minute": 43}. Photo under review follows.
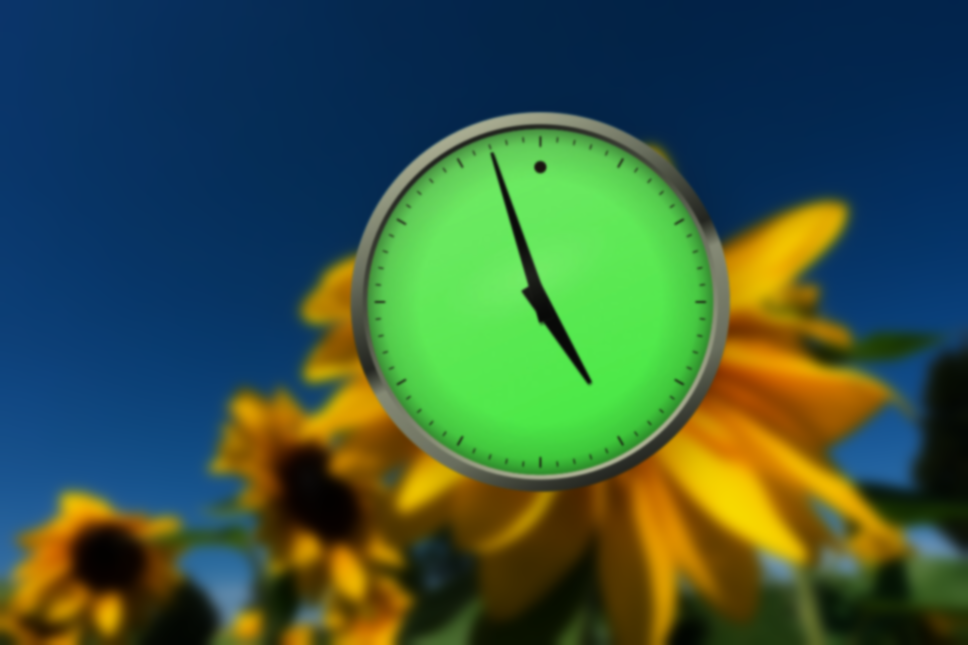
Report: {"hour": 4, "minute": 57}
